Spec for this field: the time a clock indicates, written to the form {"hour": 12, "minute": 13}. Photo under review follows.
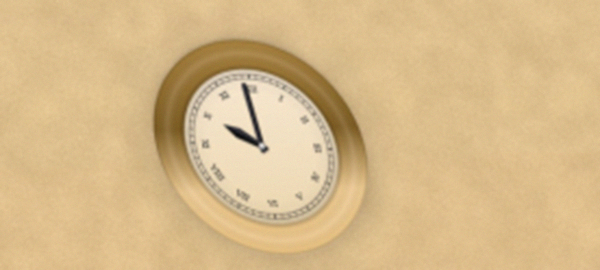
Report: {"hour": 9, "minute": 59}
